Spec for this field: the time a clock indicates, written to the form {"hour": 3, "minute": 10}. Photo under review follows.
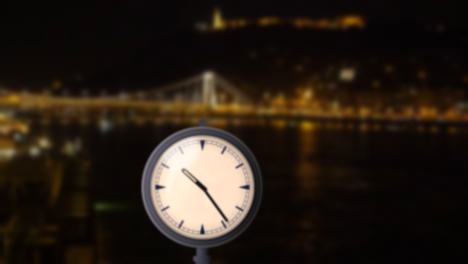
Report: {"hour": 10, "minute": 24}
